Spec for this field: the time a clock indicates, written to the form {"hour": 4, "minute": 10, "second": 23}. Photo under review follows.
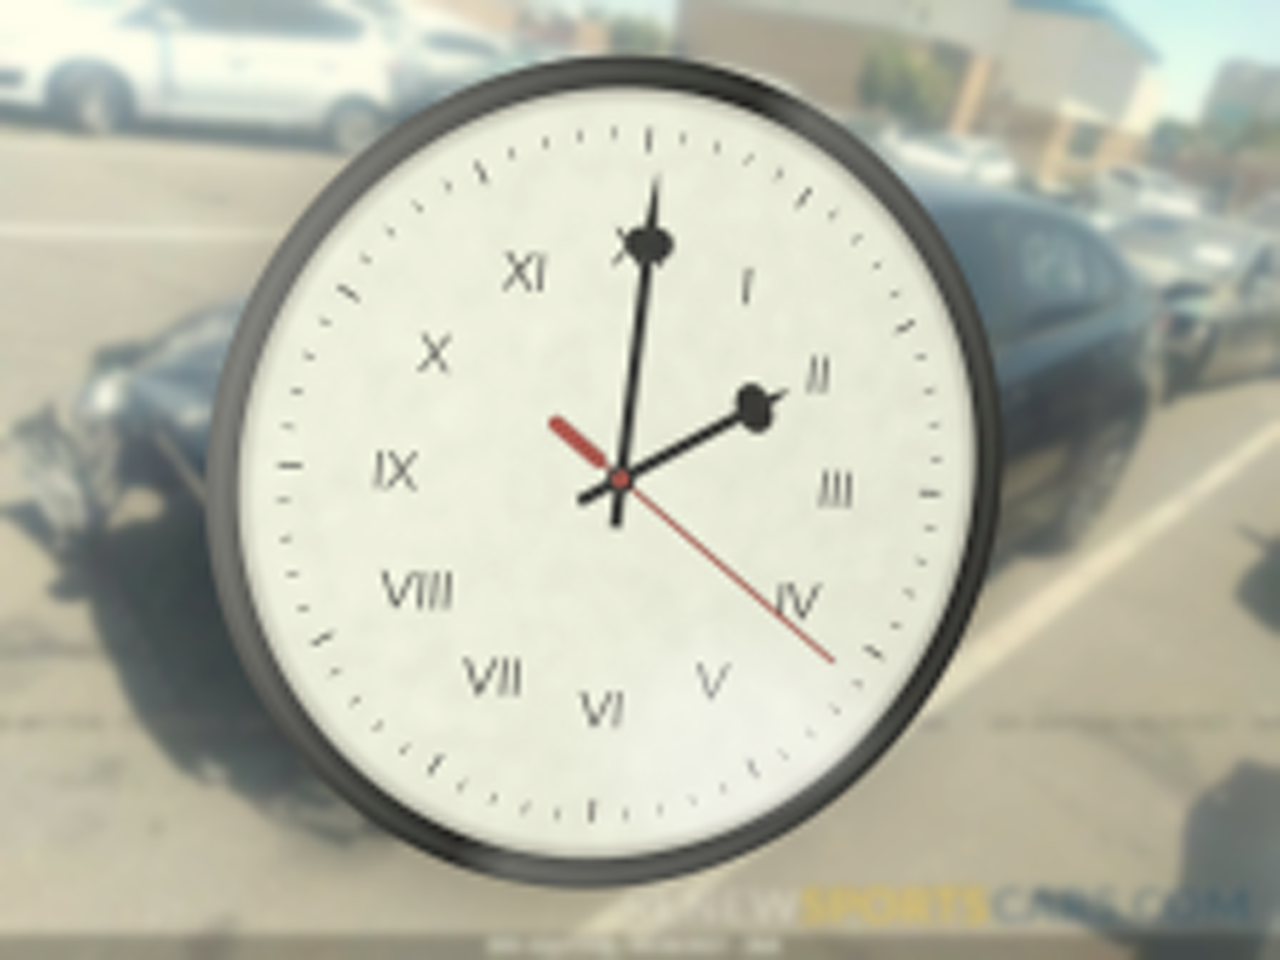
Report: {"hour": 2, "minute": 0, "second": 21}
